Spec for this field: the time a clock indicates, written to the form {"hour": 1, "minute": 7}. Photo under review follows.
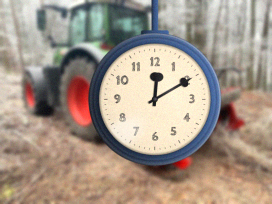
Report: {"hour": 12, "minute": 10}
